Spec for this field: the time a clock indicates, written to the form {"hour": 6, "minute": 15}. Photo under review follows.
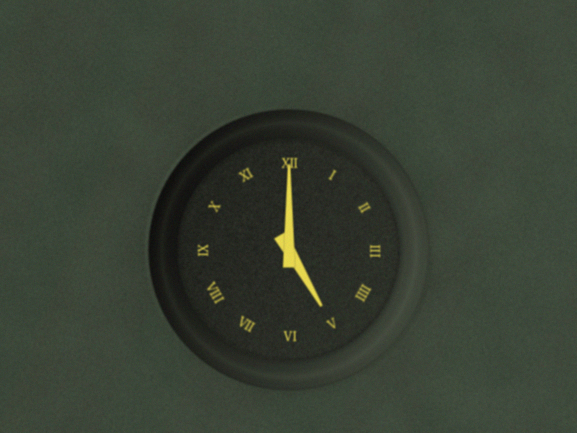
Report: {"hour": 5, "minute": 0}
